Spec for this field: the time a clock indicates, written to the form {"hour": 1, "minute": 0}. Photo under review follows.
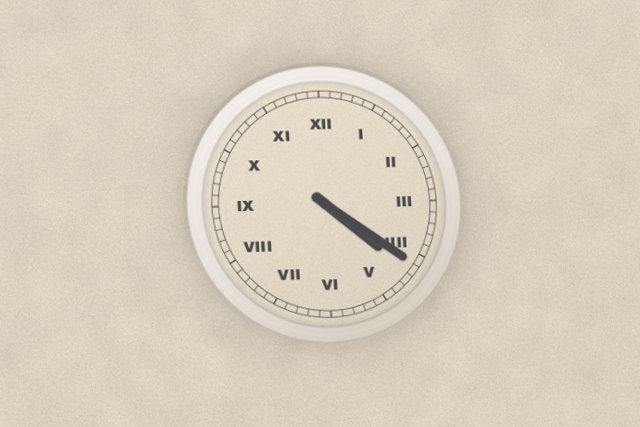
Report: {"hour": 4, "minute": 21}
